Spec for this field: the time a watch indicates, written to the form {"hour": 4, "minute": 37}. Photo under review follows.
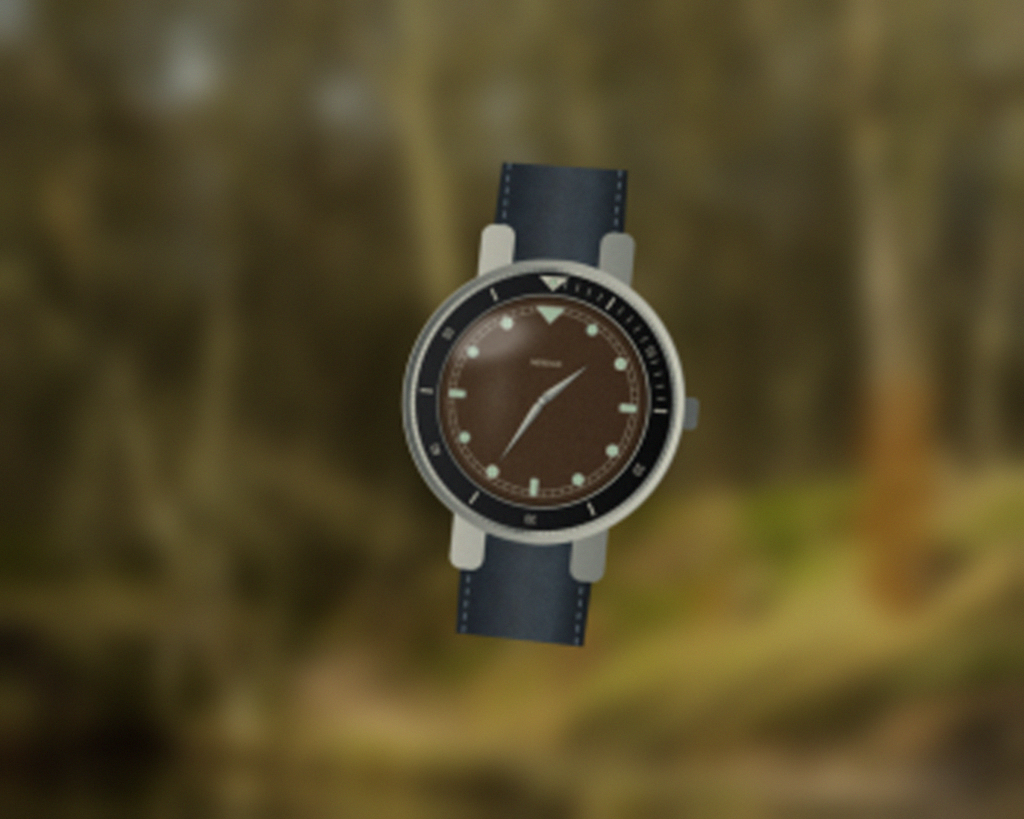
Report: {"hour": 1, "minute": 35}
